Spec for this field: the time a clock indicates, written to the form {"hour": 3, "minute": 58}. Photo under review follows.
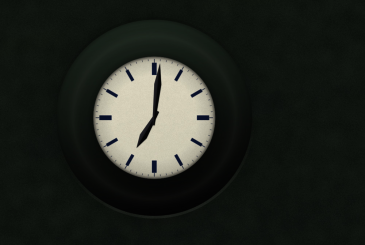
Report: {"hour": 7, "minute": 1}
